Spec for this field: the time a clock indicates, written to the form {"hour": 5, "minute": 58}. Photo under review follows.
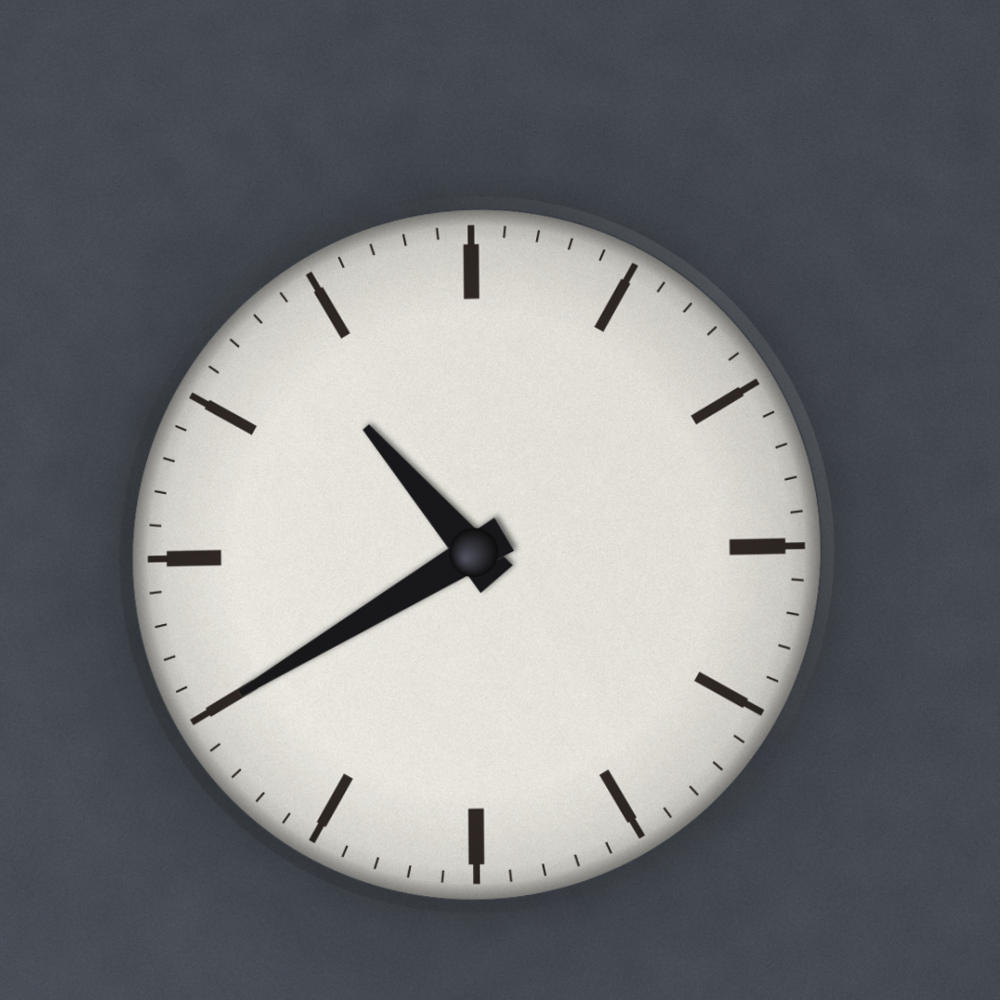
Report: {"hour": 10, "minute": 40}
